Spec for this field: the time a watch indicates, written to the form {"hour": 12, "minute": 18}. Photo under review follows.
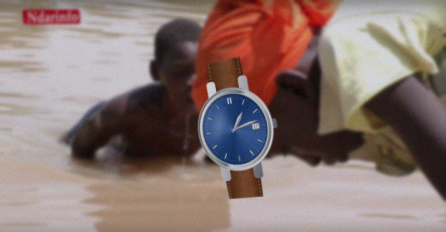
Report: {"hour": 1, "minute": 13}
